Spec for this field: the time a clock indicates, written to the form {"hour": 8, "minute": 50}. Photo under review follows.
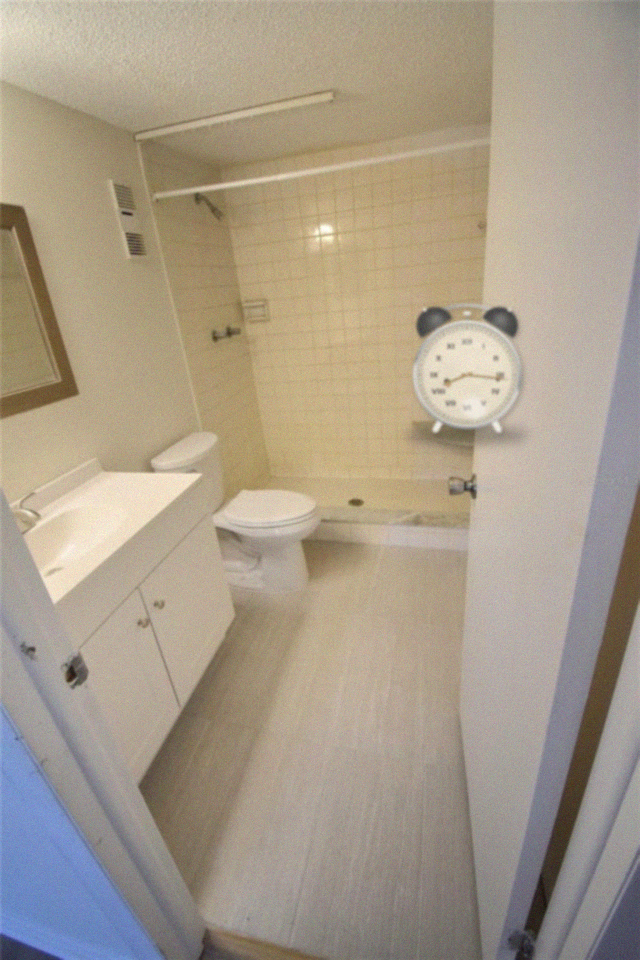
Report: {"hour": 8, "minute": 16}
